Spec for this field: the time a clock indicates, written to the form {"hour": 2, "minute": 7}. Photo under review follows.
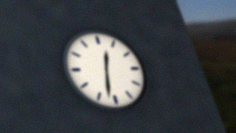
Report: {"hour": 12, "minute": 32}
